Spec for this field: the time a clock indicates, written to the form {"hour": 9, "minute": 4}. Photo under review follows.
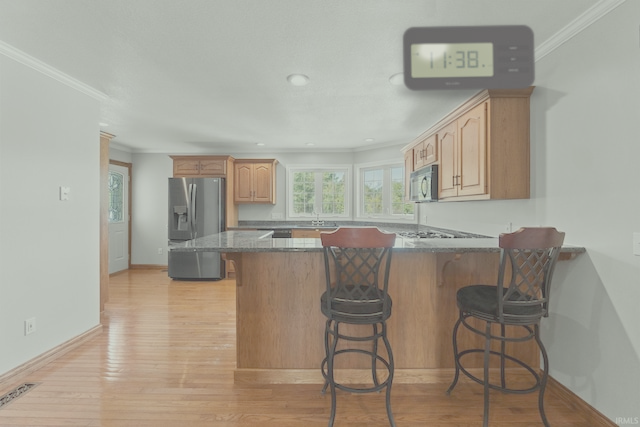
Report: {"hour": 11, "minute": 38}
